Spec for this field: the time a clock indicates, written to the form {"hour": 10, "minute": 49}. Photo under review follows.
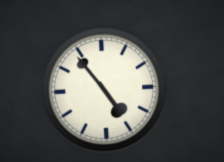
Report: {"hour": 4, "minute": 54}
